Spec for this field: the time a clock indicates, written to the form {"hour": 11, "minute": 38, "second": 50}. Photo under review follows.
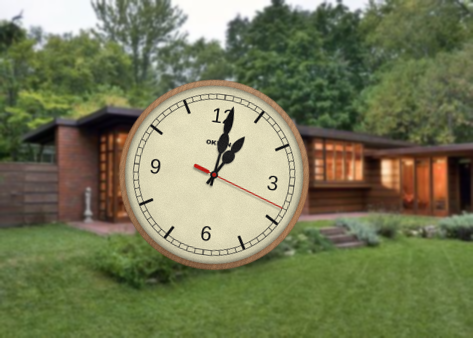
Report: {"hour": 1, "minute": 1, "second": 18}
